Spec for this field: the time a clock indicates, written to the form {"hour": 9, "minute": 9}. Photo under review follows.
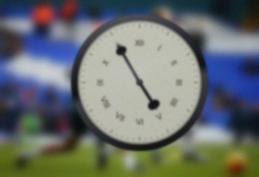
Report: {"hour": 4, "minute": 55}
